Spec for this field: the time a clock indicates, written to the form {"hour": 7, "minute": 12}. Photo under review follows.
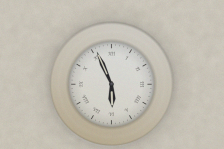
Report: {"hour": 5, "minute": 56}
